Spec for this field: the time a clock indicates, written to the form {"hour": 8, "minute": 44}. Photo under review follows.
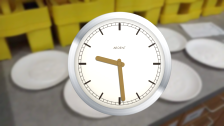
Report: {"hour": 9, "minute": 29}
